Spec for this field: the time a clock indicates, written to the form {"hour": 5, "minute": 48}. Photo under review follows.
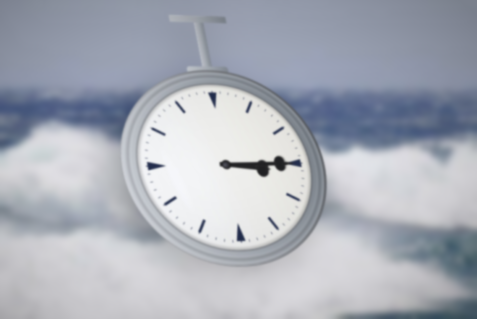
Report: {"hour": 3, "minute": 15}
